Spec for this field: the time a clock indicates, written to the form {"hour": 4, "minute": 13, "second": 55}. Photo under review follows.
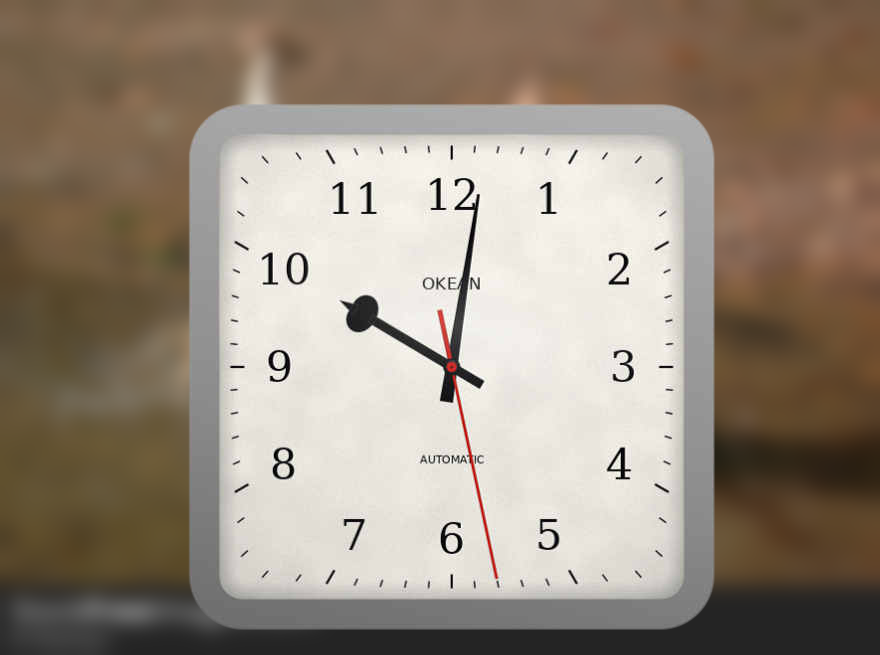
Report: {"hour": 10, "minute": 1, "second": 28}
